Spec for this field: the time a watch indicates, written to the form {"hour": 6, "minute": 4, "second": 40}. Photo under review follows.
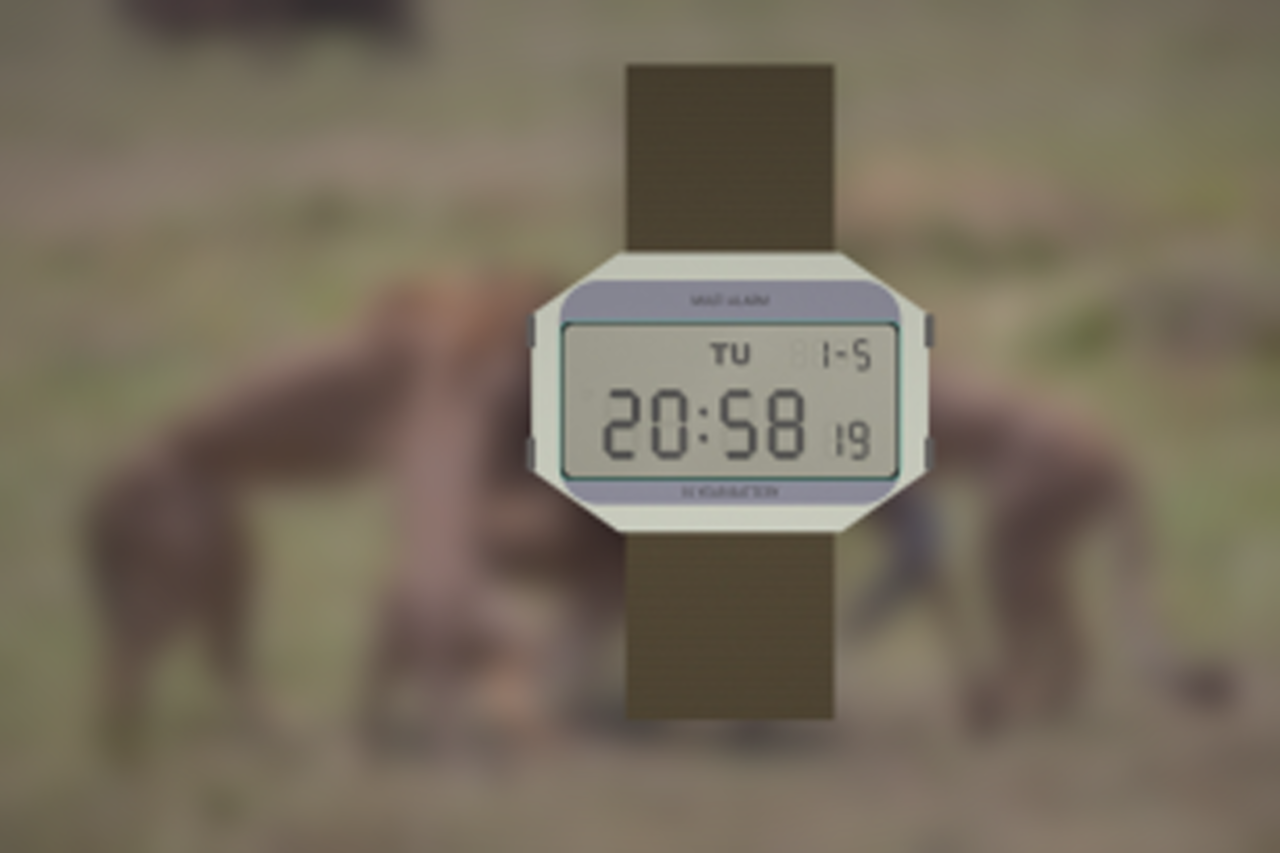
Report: {"hour": 20, "minute": 58, "second": 19}
